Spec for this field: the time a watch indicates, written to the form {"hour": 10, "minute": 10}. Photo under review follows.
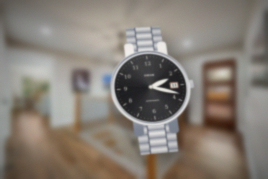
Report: {"hour": 2, "minute": 18}
